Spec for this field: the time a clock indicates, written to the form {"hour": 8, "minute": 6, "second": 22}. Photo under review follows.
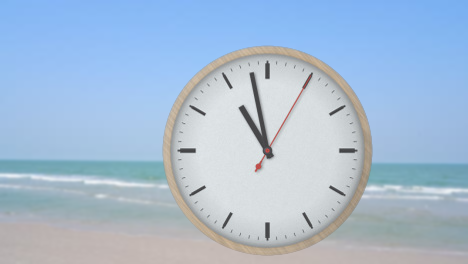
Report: {"hour": 10, "minute": 58, "second": 5}
